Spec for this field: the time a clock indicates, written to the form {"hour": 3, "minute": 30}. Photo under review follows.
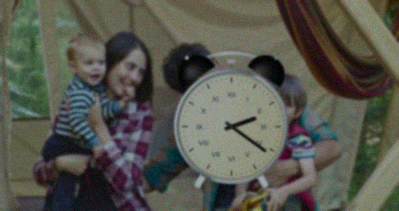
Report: {"hour": 2, "minute": 21}
